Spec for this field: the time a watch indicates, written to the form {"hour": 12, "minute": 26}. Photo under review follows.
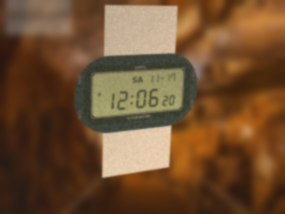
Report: {"hour": 12, "minute": 6}
